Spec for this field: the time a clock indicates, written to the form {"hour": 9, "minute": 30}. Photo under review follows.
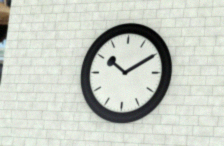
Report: {"hour": 10, "minute": 10}
